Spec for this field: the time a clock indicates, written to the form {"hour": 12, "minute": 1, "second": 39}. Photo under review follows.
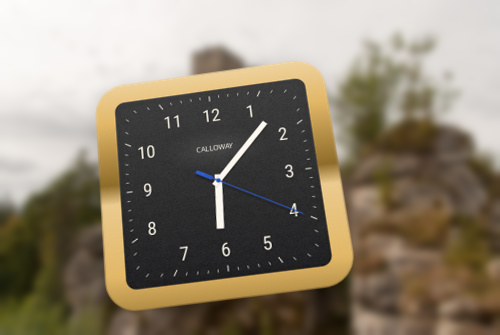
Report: {"hour": 6, "minute": 7, "second": 20}
